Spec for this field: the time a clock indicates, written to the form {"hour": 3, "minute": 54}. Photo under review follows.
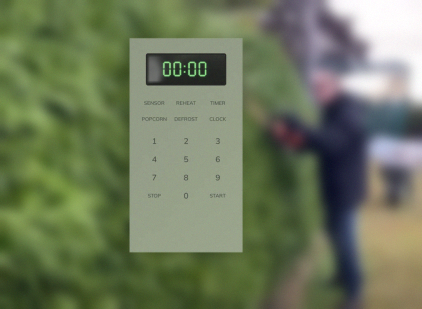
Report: {"hour": 0, "minute": 0}
